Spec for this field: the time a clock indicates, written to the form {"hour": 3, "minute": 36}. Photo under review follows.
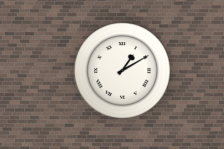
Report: {"hour": 1, "minute": 10}
